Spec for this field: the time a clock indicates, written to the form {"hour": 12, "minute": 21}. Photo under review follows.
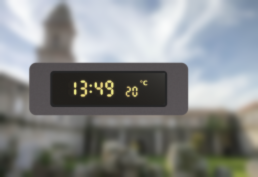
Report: {"hour": 13, "minute": 49}
